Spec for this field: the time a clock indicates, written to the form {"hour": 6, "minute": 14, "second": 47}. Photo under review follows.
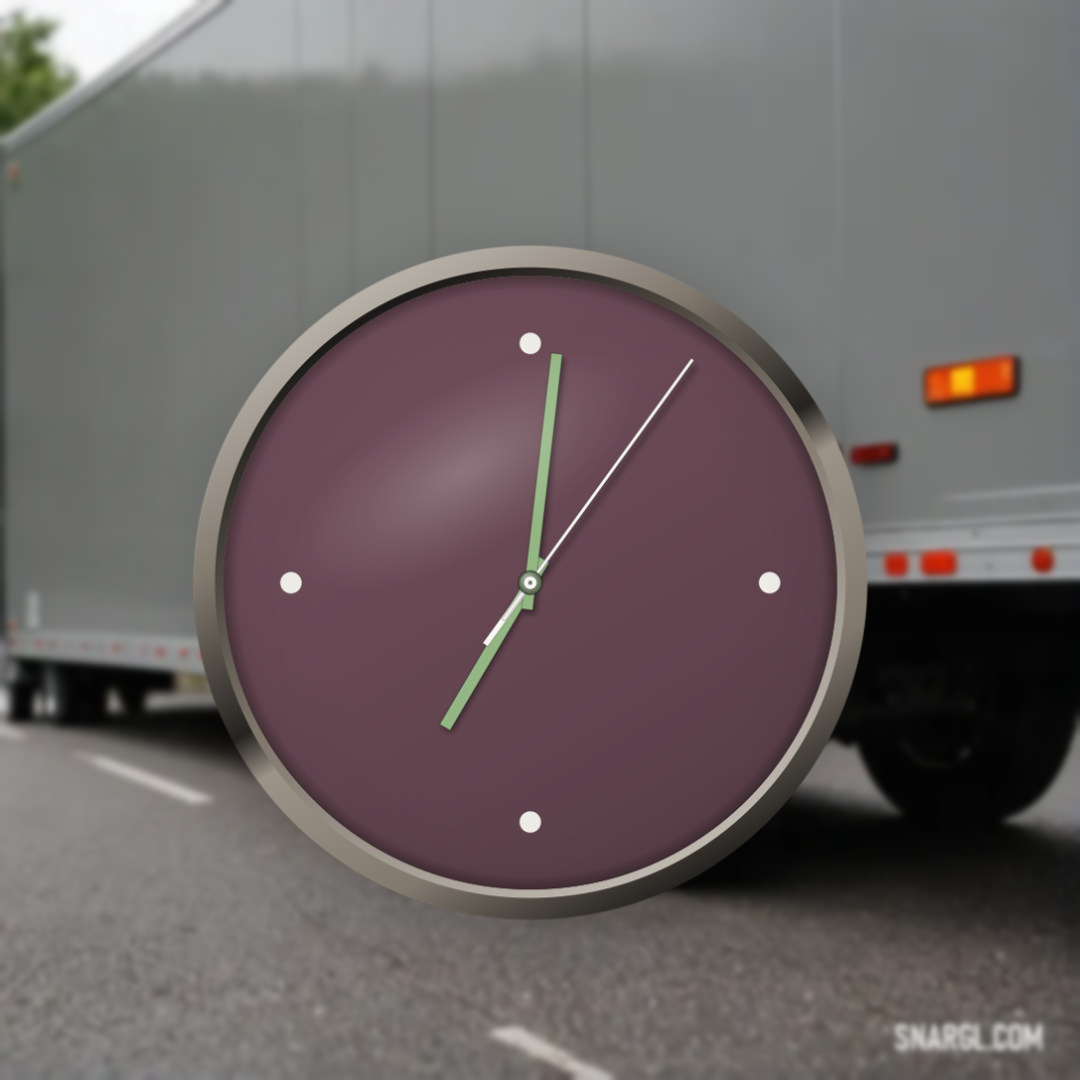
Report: {"hour": 7, "minute": 1, "second": 6}
